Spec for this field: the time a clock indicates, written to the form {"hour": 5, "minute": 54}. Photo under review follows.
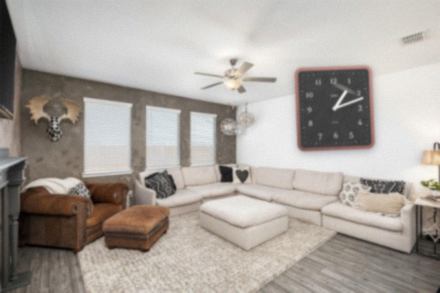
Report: {"hour": 1, "minute": 12}
